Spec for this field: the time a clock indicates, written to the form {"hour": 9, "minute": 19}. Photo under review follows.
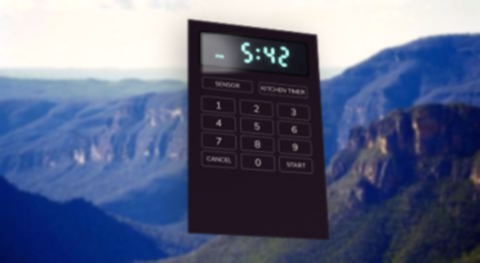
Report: {"hour": 5, "minute": 42}
